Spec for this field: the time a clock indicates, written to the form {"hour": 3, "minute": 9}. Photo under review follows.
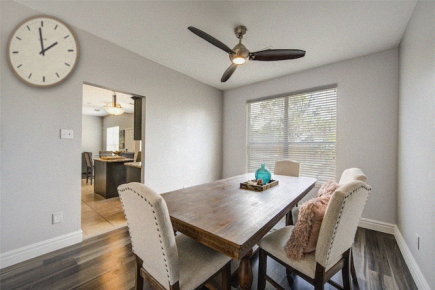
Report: {"hour": 1, "minute": 59}
